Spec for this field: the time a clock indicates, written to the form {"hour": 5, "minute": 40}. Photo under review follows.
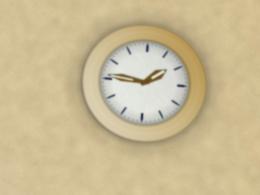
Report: {"hour": 1, "minute": 46}
